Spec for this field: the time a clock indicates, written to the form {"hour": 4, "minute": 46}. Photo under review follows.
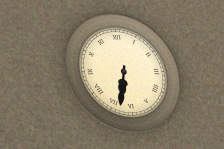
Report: {"hour": 6, "minute": 33}
